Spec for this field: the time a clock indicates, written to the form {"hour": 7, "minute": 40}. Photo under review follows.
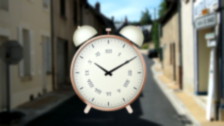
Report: {"hour": 10, "minute": 10}
